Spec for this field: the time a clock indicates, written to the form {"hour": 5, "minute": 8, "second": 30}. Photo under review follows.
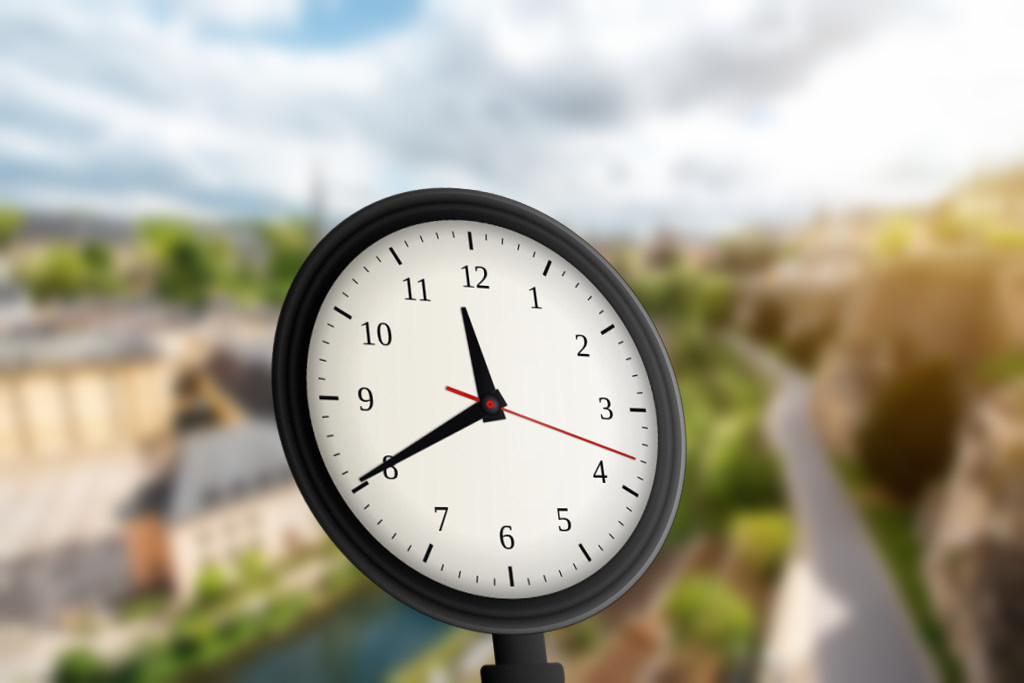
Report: {"hour": 11, "minute": 40, "second": 18}
